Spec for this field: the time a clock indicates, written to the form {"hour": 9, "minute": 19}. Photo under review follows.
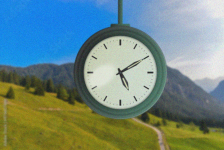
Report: {"hour": 5, "minute": 10}
